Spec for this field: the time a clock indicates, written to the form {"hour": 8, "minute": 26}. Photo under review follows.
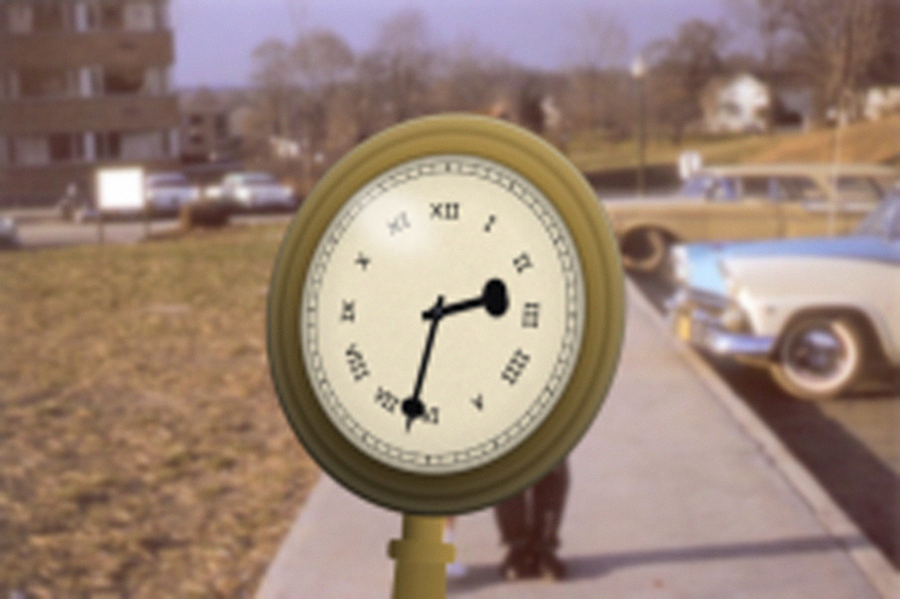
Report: {"hour": 2, "minute": 32}
